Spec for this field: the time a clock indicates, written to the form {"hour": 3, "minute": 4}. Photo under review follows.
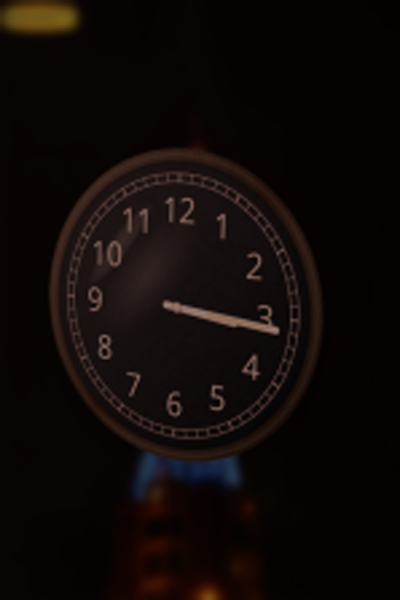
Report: {"hour": 3, "minute": 16}
